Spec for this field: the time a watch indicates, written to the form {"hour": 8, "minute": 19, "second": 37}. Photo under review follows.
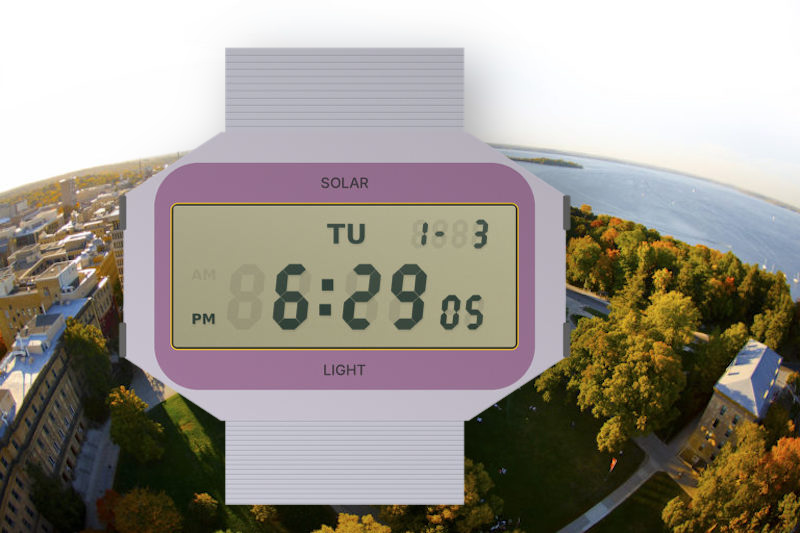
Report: {"hour": 6, "minute": 29, "second": 5}
